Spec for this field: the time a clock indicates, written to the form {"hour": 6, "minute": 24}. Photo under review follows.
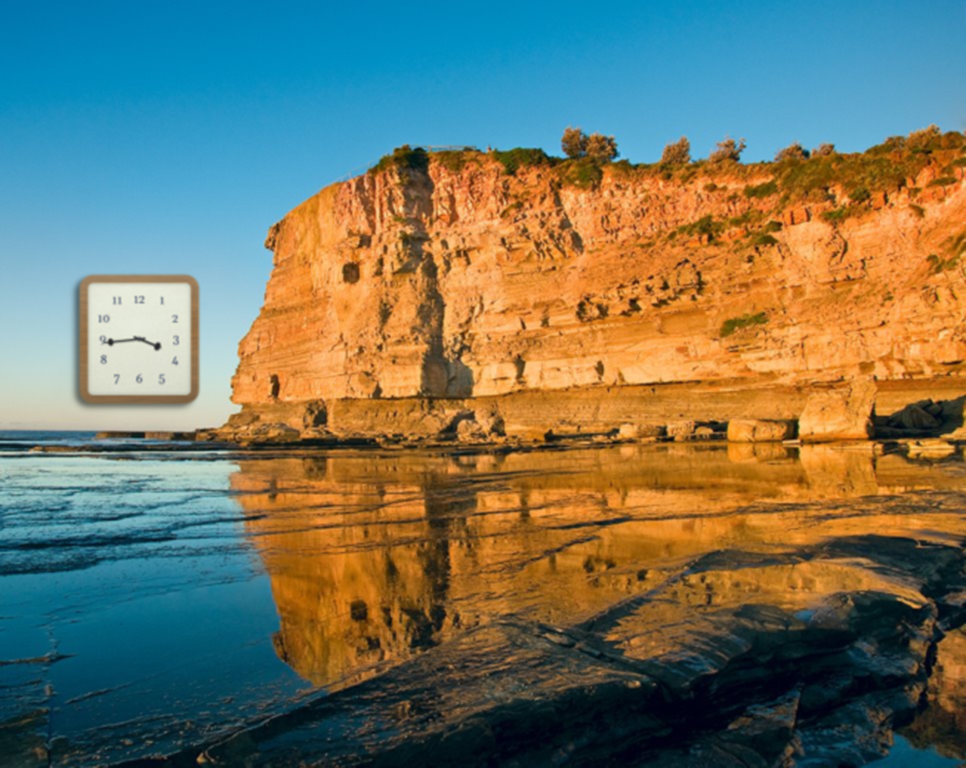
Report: {"hour": 3, "minute": 44}
